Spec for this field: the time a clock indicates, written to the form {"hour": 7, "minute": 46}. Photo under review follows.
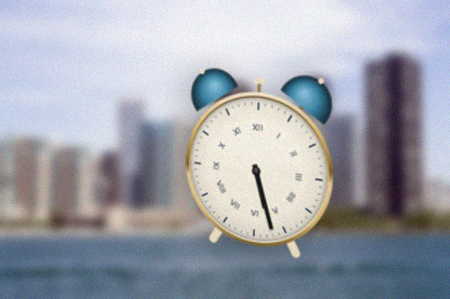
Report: {"hour": 5, "minute": 27}
